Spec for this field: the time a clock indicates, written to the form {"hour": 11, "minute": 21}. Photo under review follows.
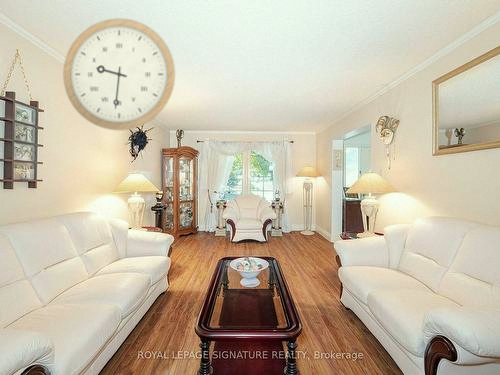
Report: {"hour": 9, "minute": 31}
